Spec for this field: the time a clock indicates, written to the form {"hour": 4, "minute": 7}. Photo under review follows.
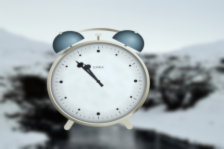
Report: {"hour": 10, "minute": 53}
